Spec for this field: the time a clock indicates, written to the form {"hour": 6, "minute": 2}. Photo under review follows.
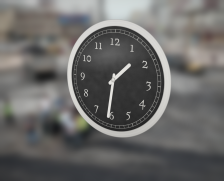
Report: {"hour": 1, "minute": 31}
